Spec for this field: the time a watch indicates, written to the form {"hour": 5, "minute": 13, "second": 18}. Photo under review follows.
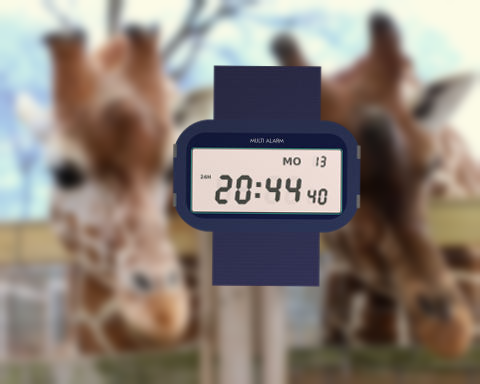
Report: {"hour": 20, "minute": 44, "second": 40}
